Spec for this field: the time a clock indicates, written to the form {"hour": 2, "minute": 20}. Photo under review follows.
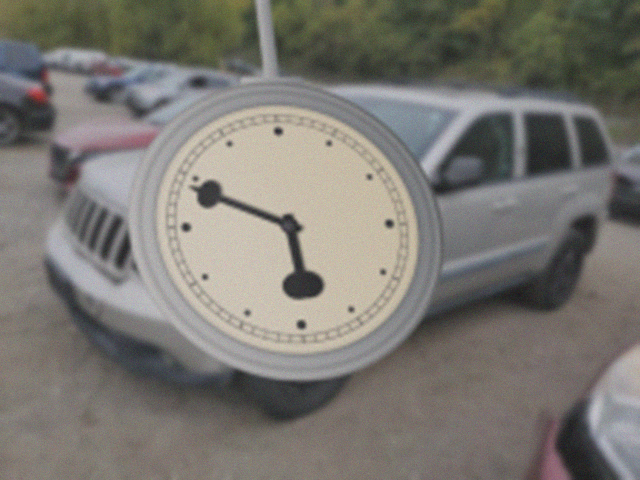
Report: {"hour": 5, "minute": 49}
